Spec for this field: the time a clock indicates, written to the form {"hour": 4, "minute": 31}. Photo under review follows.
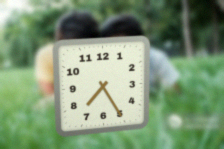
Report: {"hour": 7, "minute": 25}
